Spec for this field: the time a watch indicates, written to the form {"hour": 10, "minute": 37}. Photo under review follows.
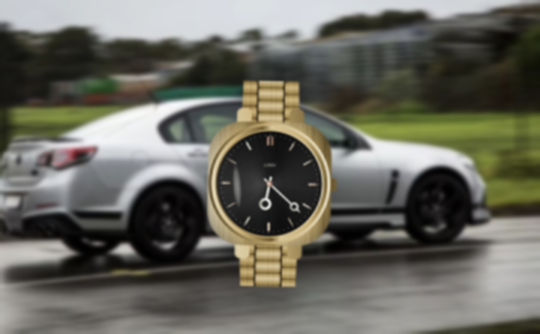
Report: {"hour": 6, "minute": 22}
